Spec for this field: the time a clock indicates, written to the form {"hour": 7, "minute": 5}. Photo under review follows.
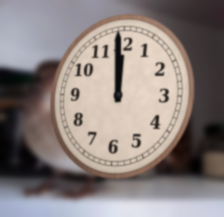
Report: {"hour": 11, "minute": 59}
